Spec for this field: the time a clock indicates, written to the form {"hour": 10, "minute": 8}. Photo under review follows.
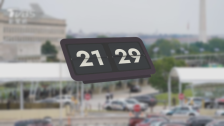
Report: {"hour": 21, "minute": 29}
